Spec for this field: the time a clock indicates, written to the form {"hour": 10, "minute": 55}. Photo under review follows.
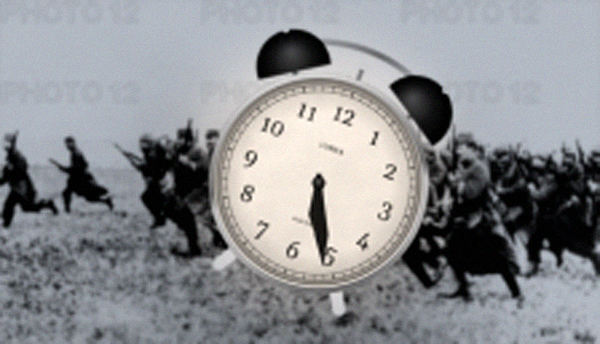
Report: {"hour": 5, "minute": 26}
